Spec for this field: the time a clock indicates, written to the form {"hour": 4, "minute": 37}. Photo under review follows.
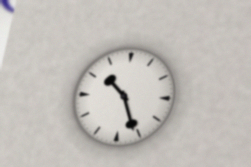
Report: {"hour": 10, "minute": 26}
